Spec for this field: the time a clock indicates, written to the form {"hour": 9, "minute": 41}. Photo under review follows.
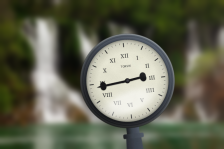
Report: {"hour": 2, "minute": 44}
